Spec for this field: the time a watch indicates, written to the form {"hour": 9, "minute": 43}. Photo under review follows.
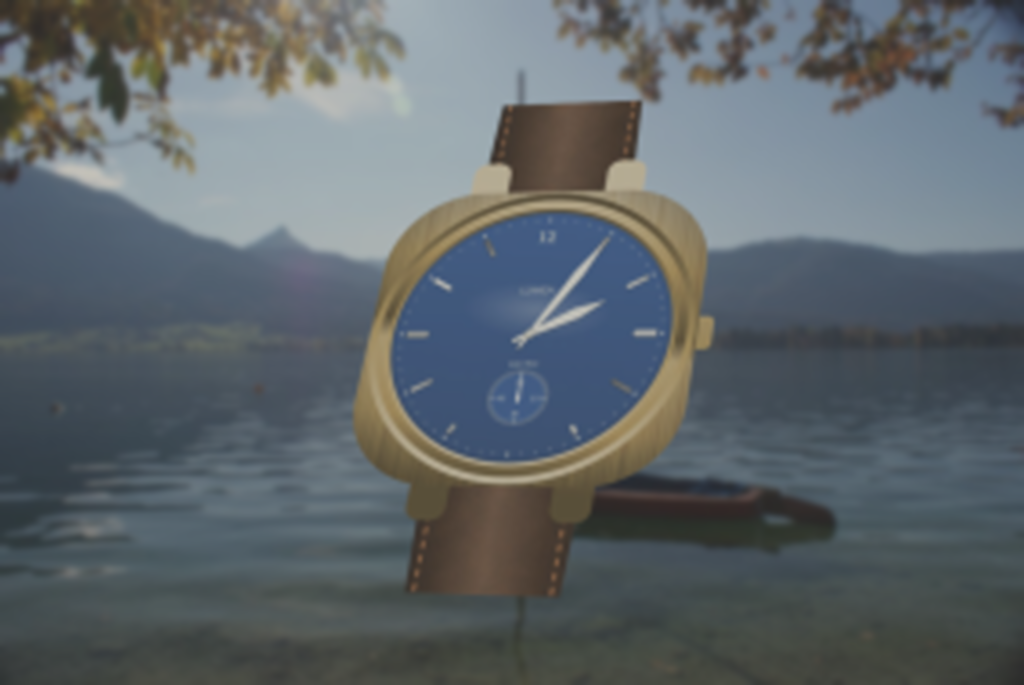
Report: {"hour": 2, "minute": 5}
